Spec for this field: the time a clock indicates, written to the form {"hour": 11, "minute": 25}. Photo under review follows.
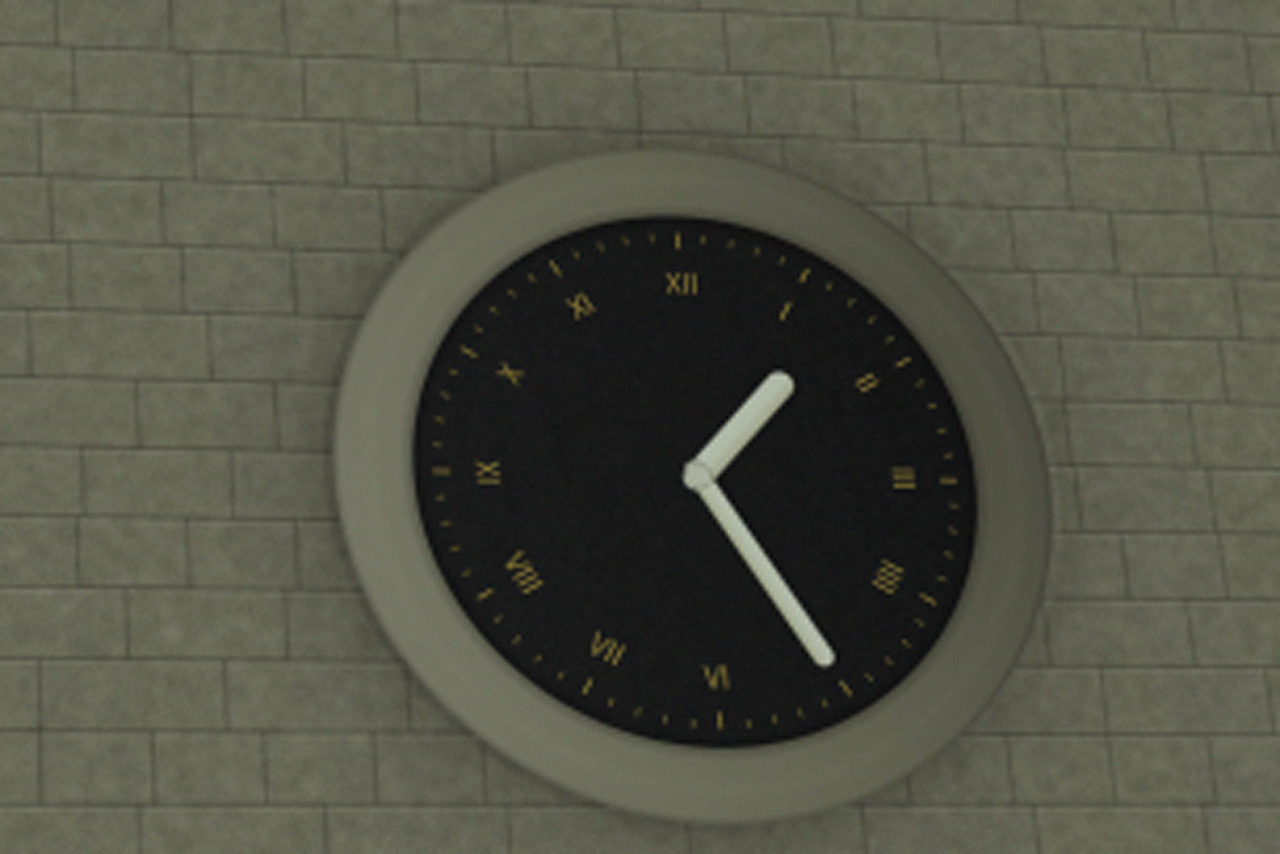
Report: {"hour": 1, "minute": 25}
